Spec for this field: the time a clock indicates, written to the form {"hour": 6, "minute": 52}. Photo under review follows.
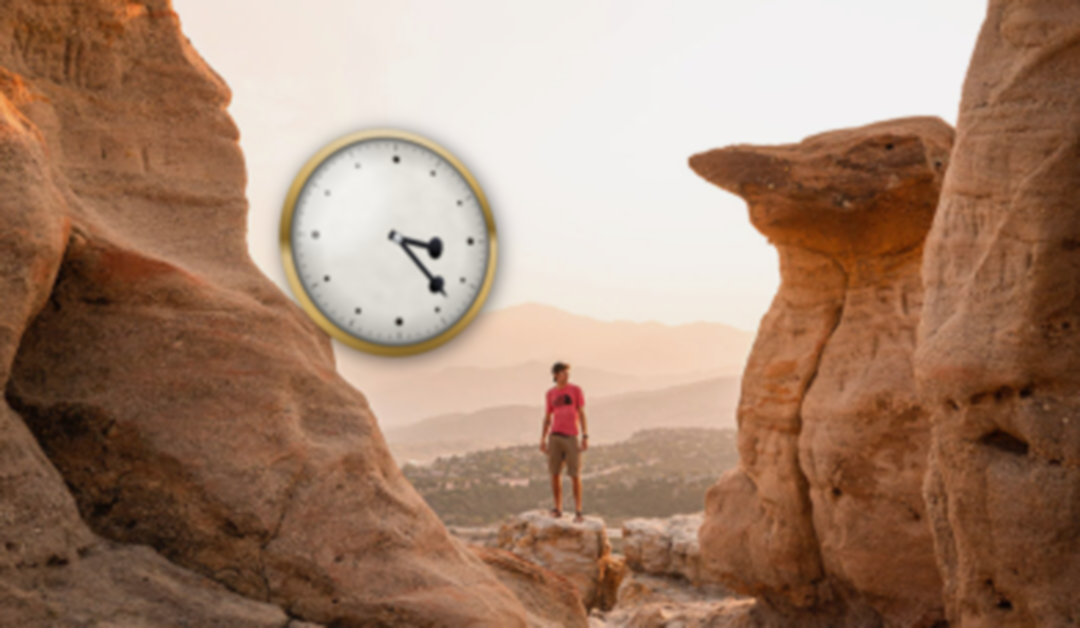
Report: {"hour": 3, "minute": 23}
